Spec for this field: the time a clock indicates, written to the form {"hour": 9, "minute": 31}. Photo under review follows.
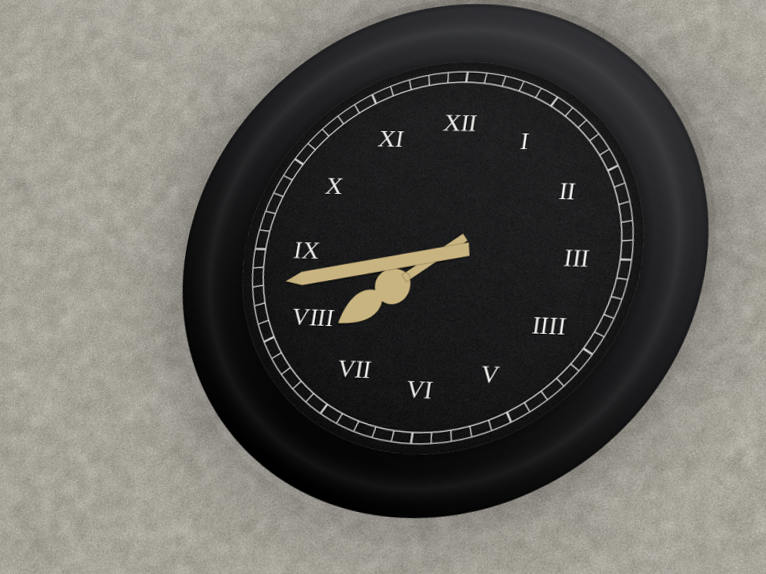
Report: {"hour": 7, "minute": 43}
